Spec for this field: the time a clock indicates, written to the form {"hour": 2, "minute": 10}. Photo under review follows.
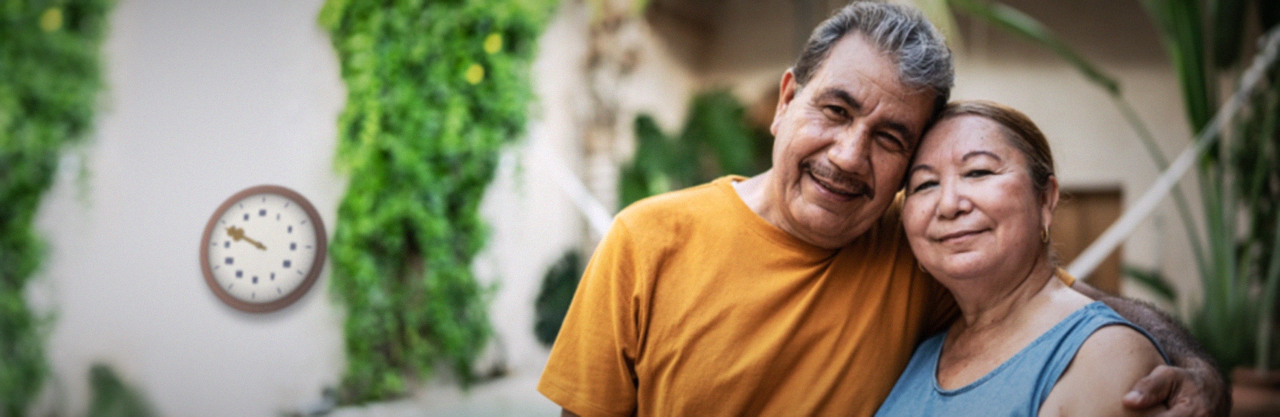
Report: {"hour": 9, "minute": 49}
